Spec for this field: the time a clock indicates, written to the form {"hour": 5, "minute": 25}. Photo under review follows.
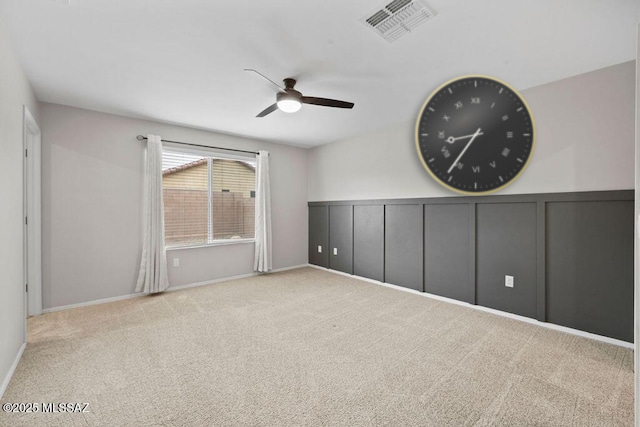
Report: {"hour": 8, "minute": 36}
